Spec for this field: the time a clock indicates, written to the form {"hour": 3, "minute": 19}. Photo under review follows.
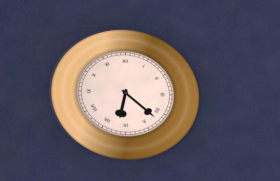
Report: {"hour": 6, "minute": 22}
